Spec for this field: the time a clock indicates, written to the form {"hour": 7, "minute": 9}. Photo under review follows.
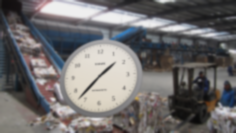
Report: {"hour": 1, "minute": 37}
